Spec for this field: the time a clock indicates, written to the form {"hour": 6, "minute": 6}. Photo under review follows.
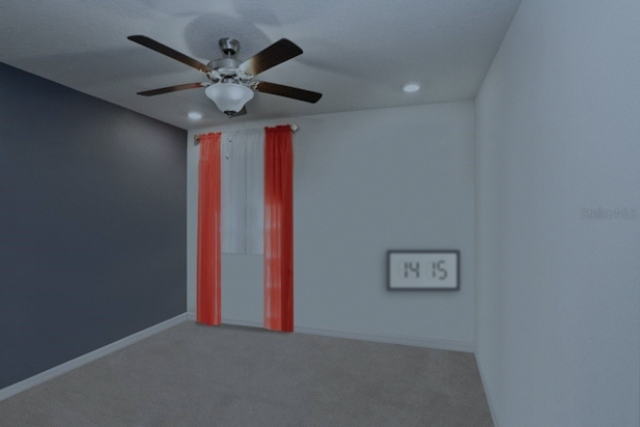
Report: {"hour": 14, "minute": 15}
